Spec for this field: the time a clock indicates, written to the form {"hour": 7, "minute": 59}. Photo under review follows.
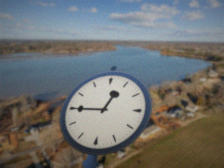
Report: {"hour": 12, "minute": 45}
